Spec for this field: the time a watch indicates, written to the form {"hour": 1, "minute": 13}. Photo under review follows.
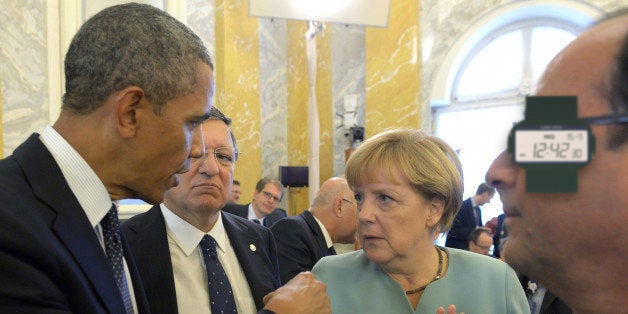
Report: {"hour": 12, "minute": 42}
